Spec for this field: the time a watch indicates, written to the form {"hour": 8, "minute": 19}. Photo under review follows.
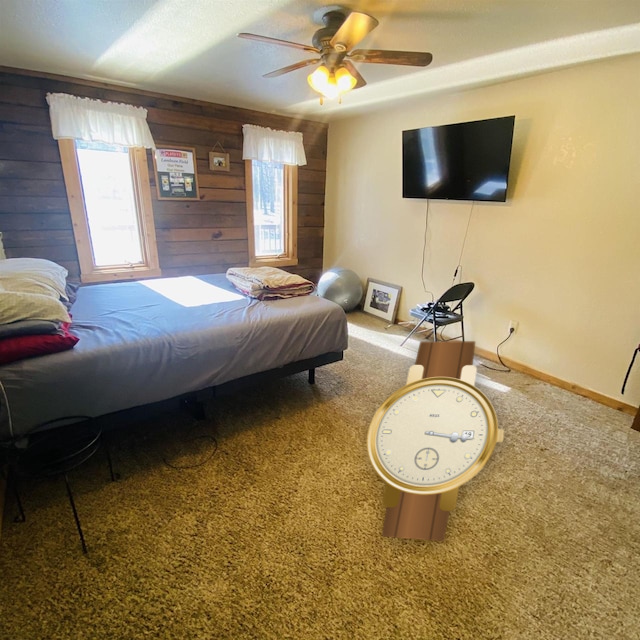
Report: {"hour": 3, "minute": 16}
